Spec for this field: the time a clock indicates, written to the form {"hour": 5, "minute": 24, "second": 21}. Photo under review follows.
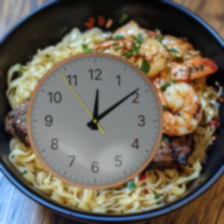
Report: {"hour": 12, "minute": 8, "second": 54}
